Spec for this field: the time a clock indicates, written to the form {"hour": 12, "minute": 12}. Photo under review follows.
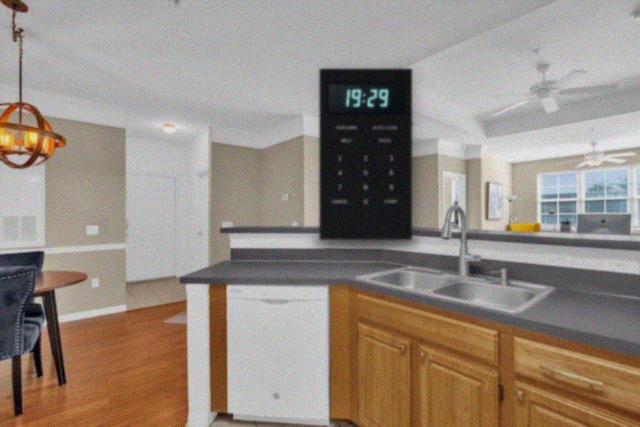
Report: {"hour": 19, "minute": 29}
